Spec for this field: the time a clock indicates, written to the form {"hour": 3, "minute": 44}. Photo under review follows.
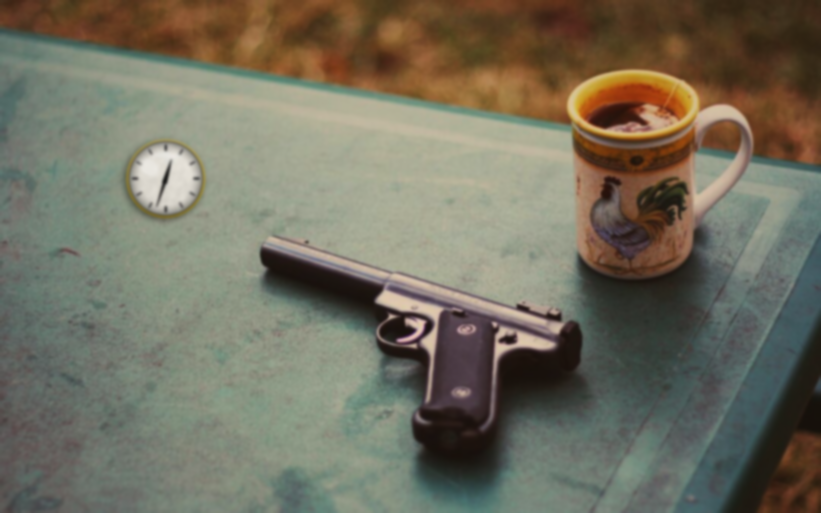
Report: {"hour": 12, "minute": 33}
